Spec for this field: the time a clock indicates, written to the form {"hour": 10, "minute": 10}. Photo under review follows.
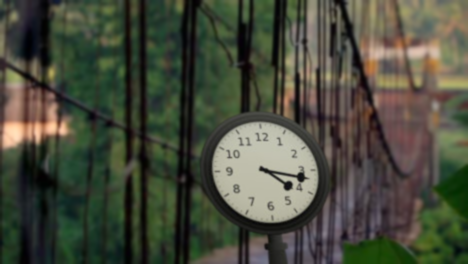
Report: {"hour": 4, "minute": 17}
